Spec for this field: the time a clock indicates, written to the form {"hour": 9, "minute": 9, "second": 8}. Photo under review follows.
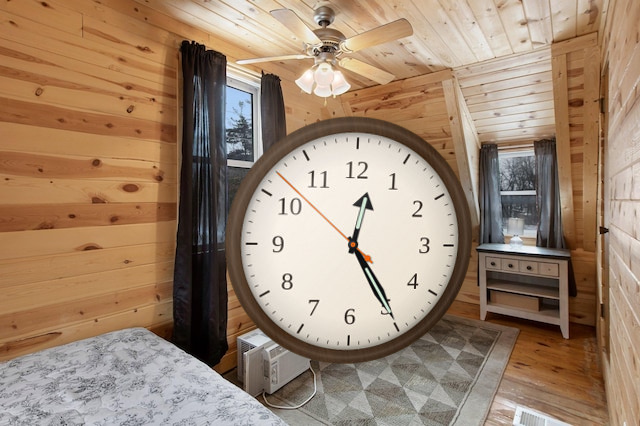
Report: {"hour": 12, "minute": 24, "second": 52}
